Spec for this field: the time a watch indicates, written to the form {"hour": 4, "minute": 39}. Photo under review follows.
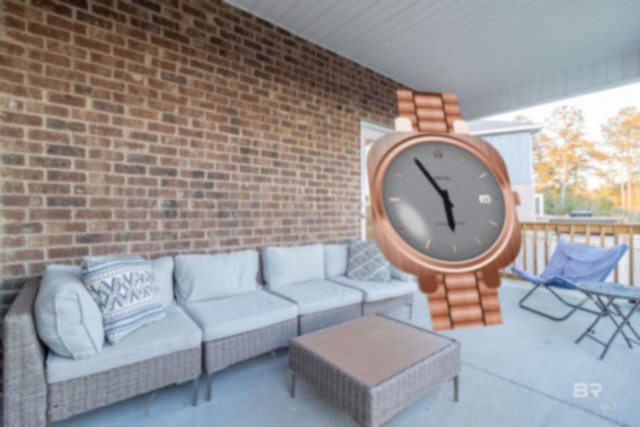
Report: {"hour": 5, "minute": 55}
